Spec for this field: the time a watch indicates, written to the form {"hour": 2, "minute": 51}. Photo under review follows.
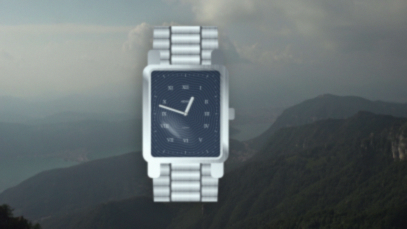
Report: {"hour": 12, "minute": 48}
